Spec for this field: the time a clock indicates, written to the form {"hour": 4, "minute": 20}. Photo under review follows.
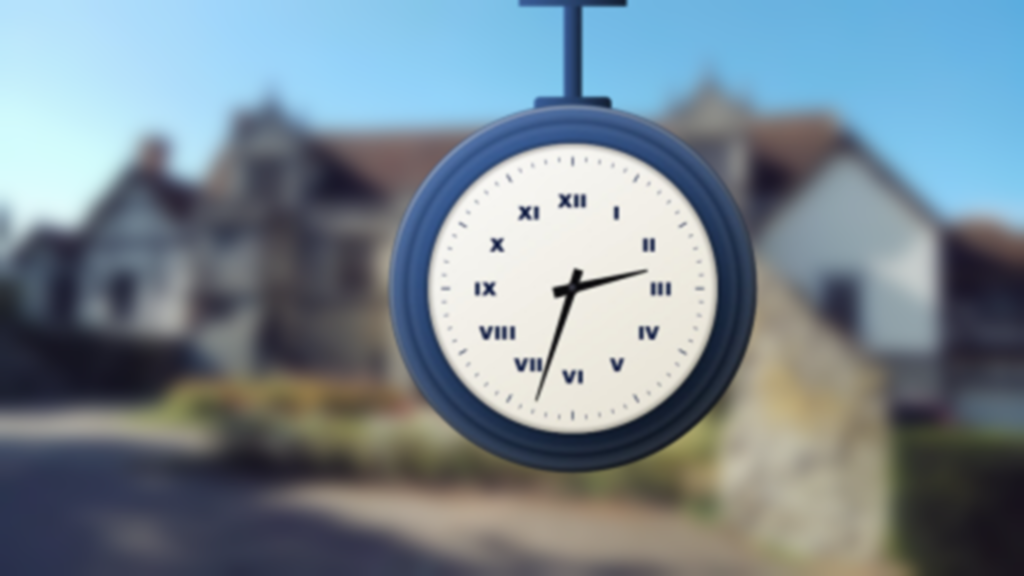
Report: {"hour": 2, "minute": 33}
